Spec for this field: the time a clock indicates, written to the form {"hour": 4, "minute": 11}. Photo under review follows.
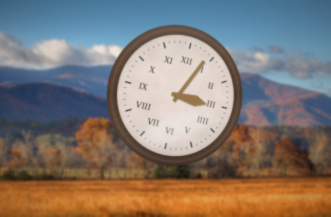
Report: {"hour": 3, "minute": 4}
